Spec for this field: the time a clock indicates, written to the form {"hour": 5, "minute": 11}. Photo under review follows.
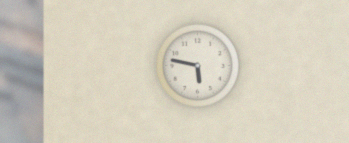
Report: {"hour": 5, "minute": 47}
